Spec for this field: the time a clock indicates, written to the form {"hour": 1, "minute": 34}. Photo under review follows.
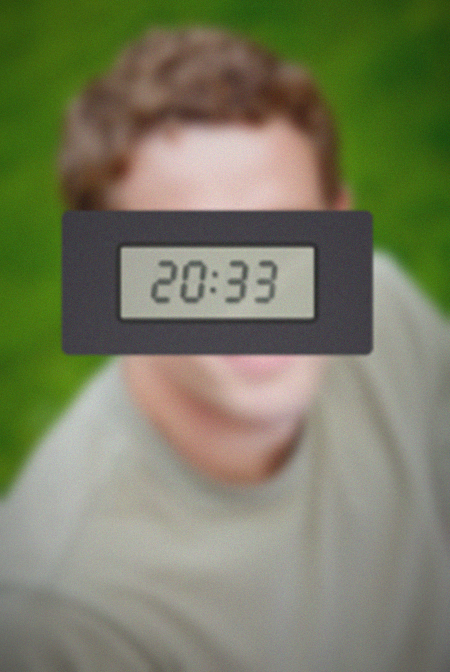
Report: {"hour": 20, "minute": 33}
